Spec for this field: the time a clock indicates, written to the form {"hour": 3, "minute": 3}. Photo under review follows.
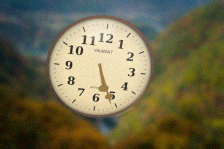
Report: {"hour": 5, "minute": 26}
